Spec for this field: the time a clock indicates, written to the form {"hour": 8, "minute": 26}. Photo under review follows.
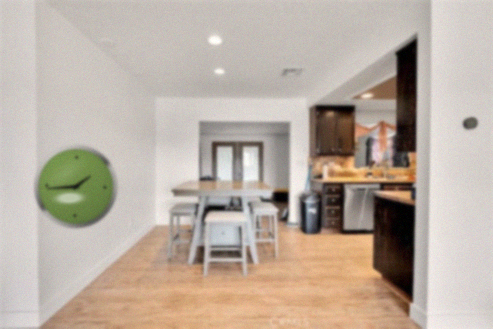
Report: {"hour": 1, "minute": 44}
